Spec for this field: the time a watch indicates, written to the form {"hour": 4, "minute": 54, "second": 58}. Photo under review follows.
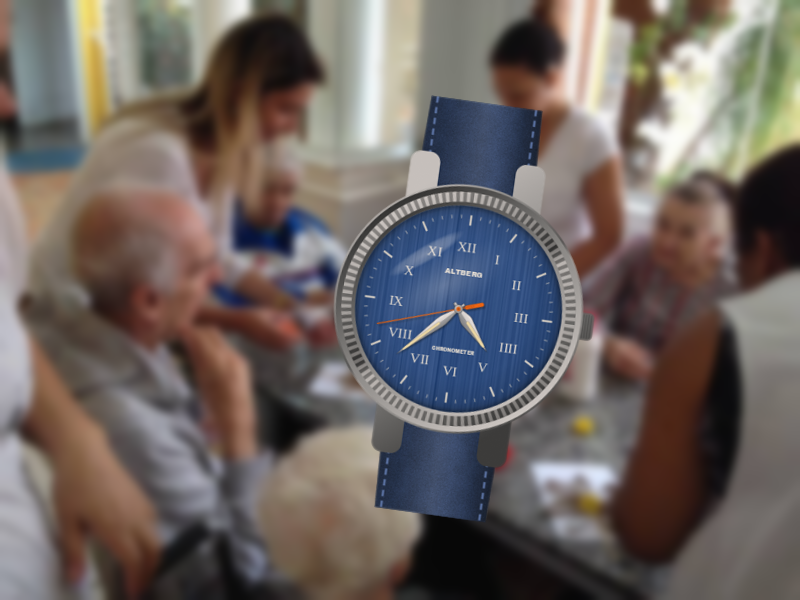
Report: {"hour": 4, "minute": 37, "second": 42}
